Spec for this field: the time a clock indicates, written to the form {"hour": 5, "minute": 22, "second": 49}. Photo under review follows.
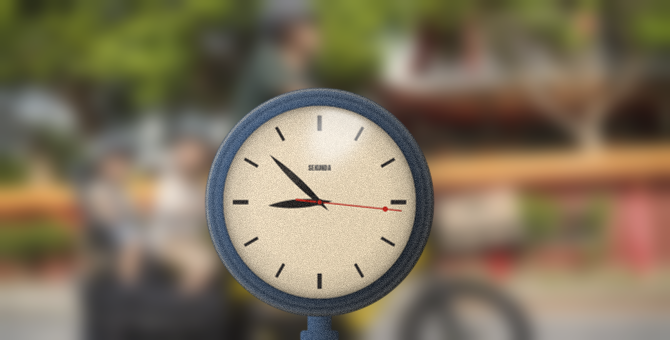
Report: {"hour": 8, "minute": 52, "second": 16}
